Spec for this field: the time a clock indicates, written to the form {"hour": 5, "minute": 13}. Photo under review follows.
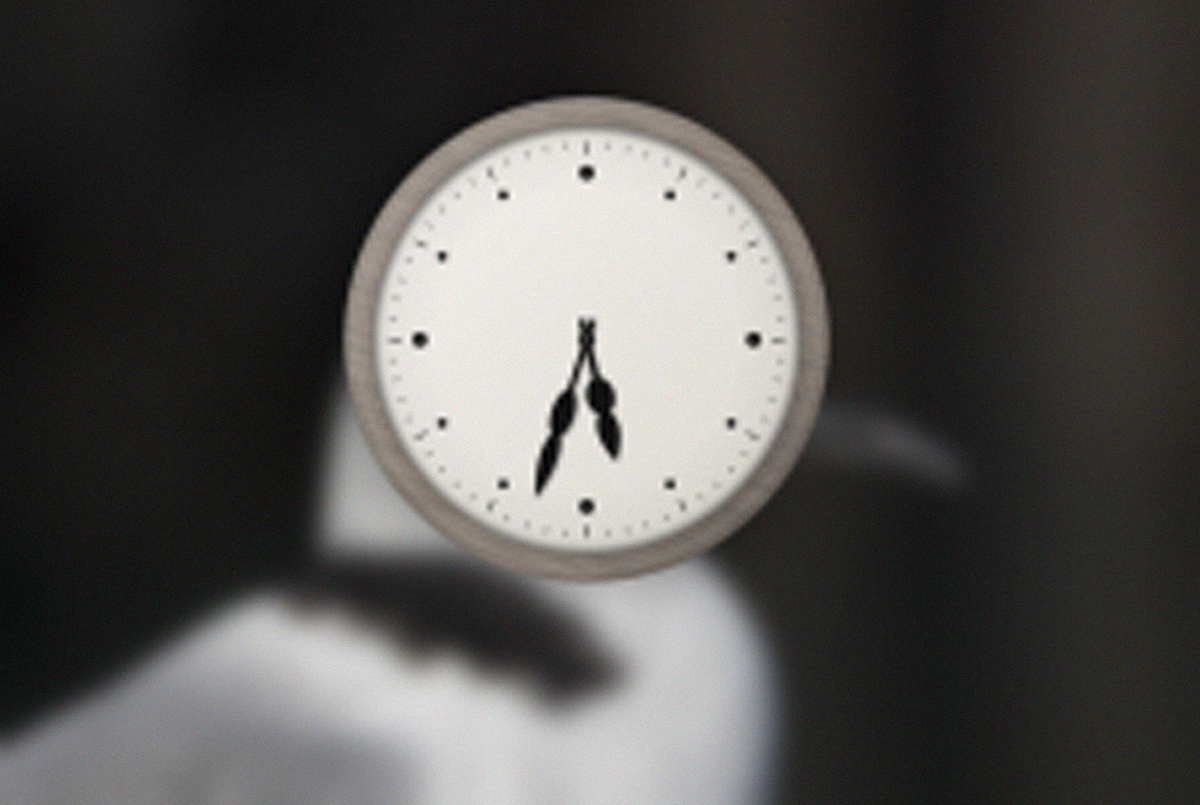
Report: {"hour": 5, "minute": 33}
